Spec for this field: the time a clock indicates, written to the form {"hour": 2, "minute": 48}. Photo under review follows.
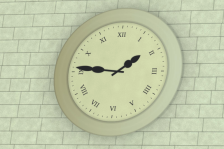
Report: {"hour": 1, "minute": 46}
